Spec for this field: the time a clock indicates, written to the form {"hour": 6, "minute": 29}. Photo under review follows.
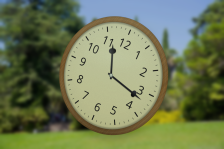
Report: {"hour": 11, "minute": 17}
